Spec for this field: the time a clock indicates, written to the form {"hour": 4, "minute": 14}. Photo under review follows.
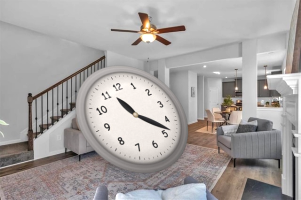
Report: {"hour": 11, "minute": 23}
